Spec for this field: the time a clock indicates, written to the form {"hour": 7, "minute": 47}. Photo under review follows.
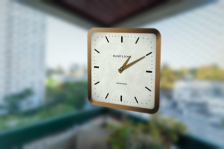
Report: {"hour": 1, "minute": 10}
